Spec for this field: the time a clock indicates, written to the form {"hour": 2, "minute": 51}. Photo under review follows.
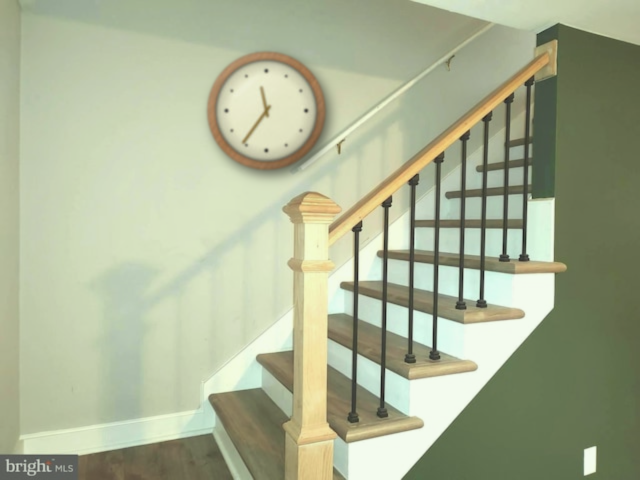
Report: {"hour": 11, "minute": 36}
